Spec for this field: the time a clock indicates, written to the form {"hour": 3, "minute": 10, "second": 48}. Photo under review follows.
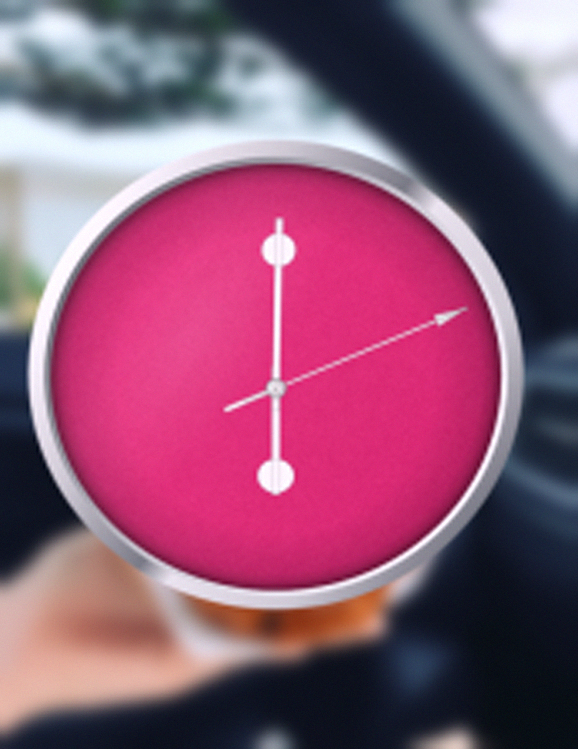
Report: {"hour": 6, "minute": 0, "second": 11}
